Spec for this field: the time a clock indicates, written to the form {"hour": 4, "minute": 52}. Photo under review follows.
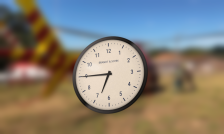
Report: {"hour": 6, "minute": 45}
